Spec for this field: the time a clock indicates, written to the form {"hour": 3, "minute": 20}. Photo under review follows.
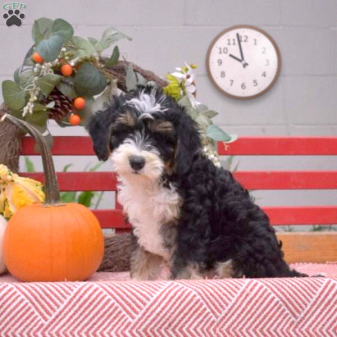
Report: {"hour": 9, "minute": 58}
